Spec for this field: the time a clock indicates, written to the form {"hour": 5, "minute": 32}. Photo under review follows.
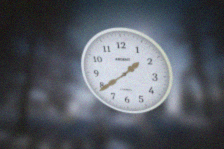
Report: {"hour": 1, "minute": 39}
